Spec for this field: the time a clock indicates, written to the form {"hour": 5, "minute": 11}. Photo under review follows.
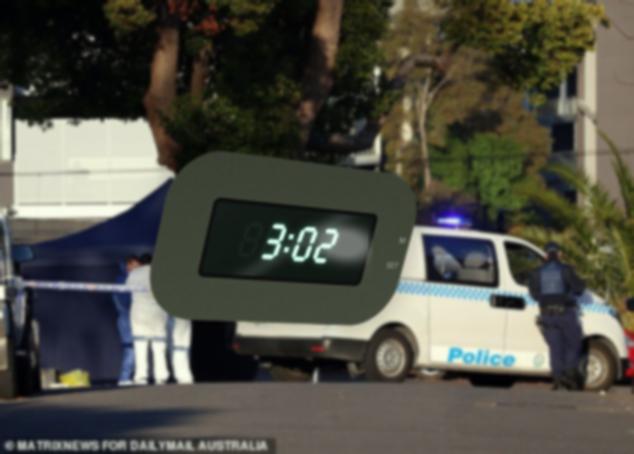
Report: {"hour": 3, "minute": 2}
